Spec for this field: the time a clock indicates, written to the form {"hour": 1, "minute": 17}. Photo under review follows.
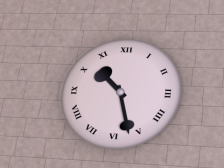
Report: {"hour": 10, "minute": 27}
